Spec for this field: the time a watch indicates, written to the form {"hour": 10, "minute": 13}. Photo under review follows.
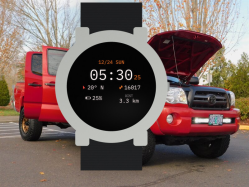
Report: {"hour": 5, "minute": 30}
